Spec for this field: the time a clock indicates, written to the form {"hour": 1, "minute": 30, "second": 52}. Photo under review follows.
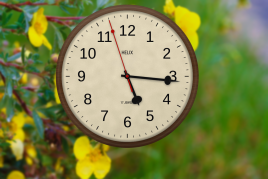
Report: {"hour": 5, "minute": 15, "second": 57}
